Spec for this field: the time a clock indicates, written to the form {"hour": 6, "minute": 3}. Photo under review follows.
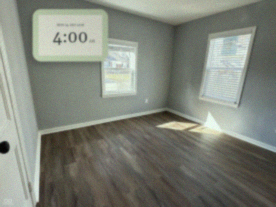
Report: {"hour": 4, "minute": 0}
